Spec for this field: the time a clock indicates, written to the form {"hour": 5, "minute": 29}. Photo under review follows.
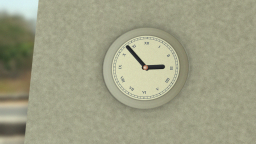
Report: {"hour": 2, "minute": 53}
